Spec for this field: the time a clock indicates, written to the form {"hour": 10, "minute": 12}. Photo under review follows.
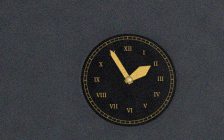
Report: {"hour": 1, "minute": 55}
